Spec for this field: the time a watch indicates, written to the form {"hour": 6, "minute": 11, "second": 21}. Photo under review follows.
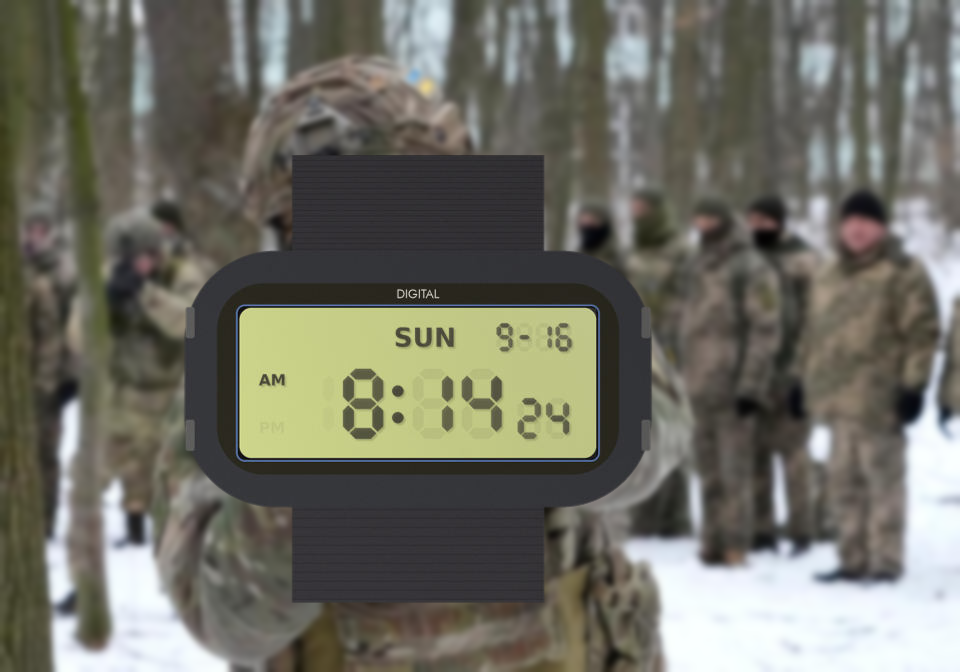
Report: {"hour": 8, "minute": 14, "second": 24}
